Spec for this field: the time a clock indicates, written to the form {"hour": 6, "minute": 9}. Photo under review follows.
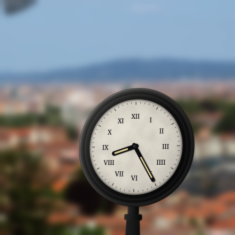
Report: {"hour": 8, "minute": 25}
